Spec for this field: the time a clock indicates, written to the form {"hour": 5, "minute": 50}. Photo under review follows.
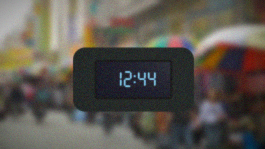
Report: {"hour": 12, "minute": 44}
